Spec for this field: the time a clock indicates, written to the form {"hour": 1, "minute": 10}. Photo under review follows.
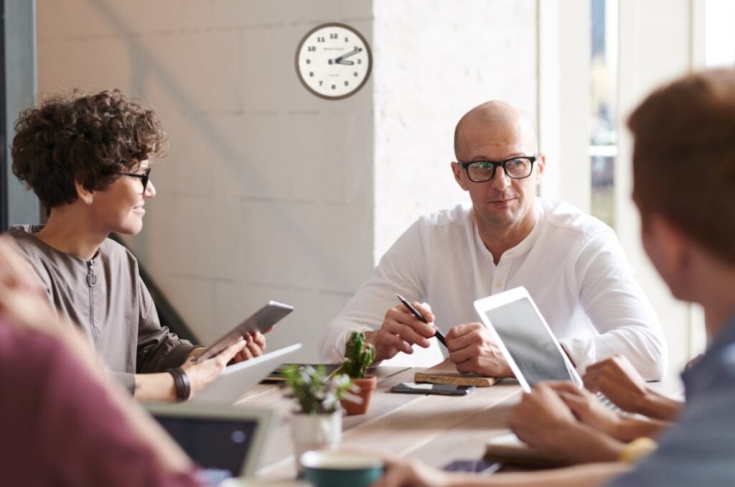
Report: {"hour": 3, "minute": 11}
